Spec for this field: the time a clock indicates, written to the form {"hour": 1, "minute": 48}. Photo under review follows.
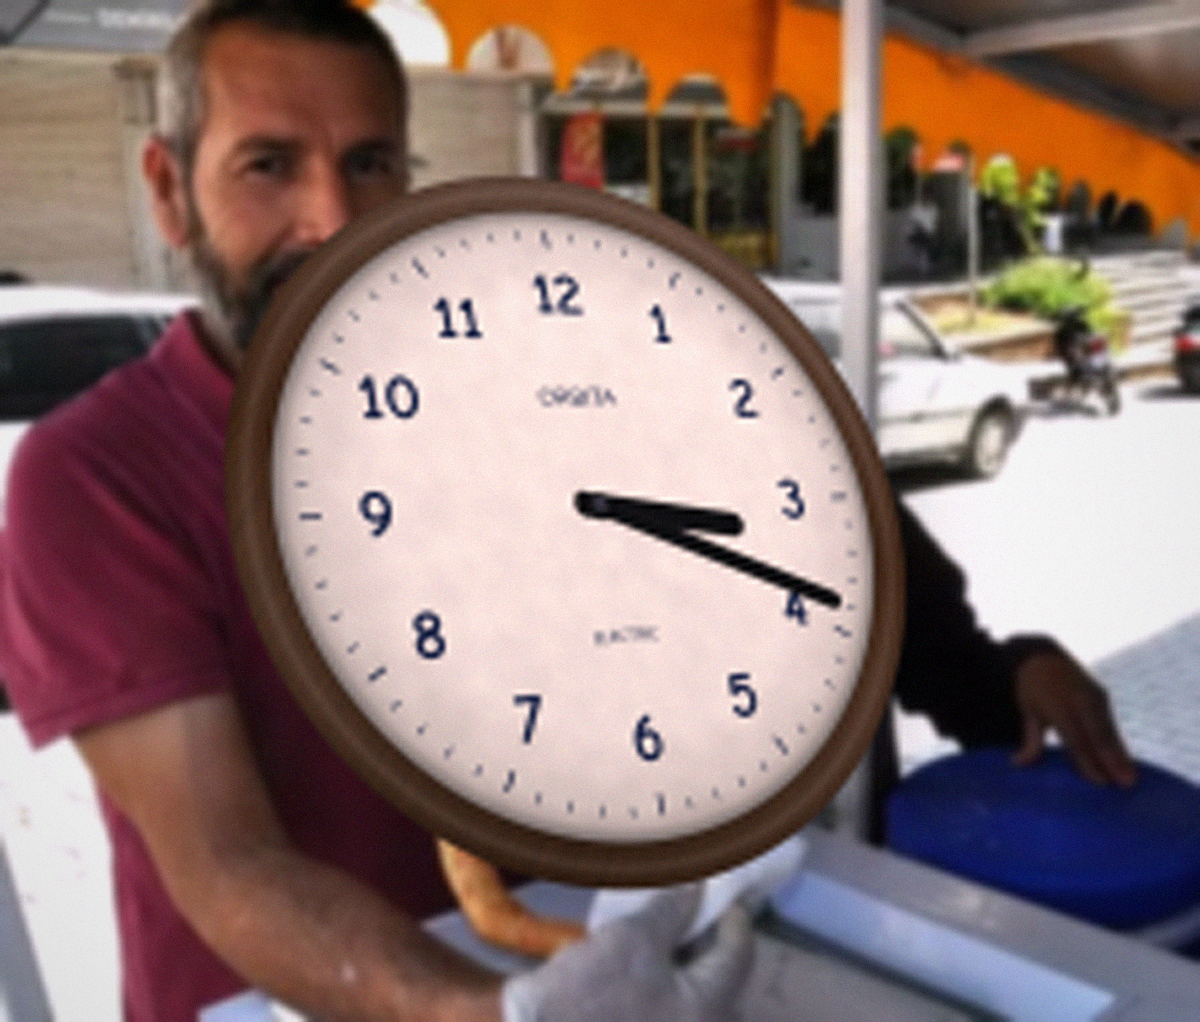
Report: {"hour": 3, "minute": 19}
